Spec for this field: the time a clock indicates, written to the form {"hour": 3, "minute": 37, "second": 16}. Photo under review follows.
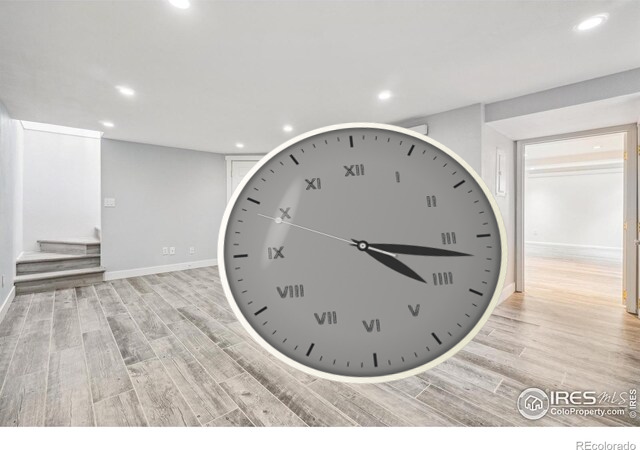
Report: {"hour": 4, "minute": 16, "second": 49}
